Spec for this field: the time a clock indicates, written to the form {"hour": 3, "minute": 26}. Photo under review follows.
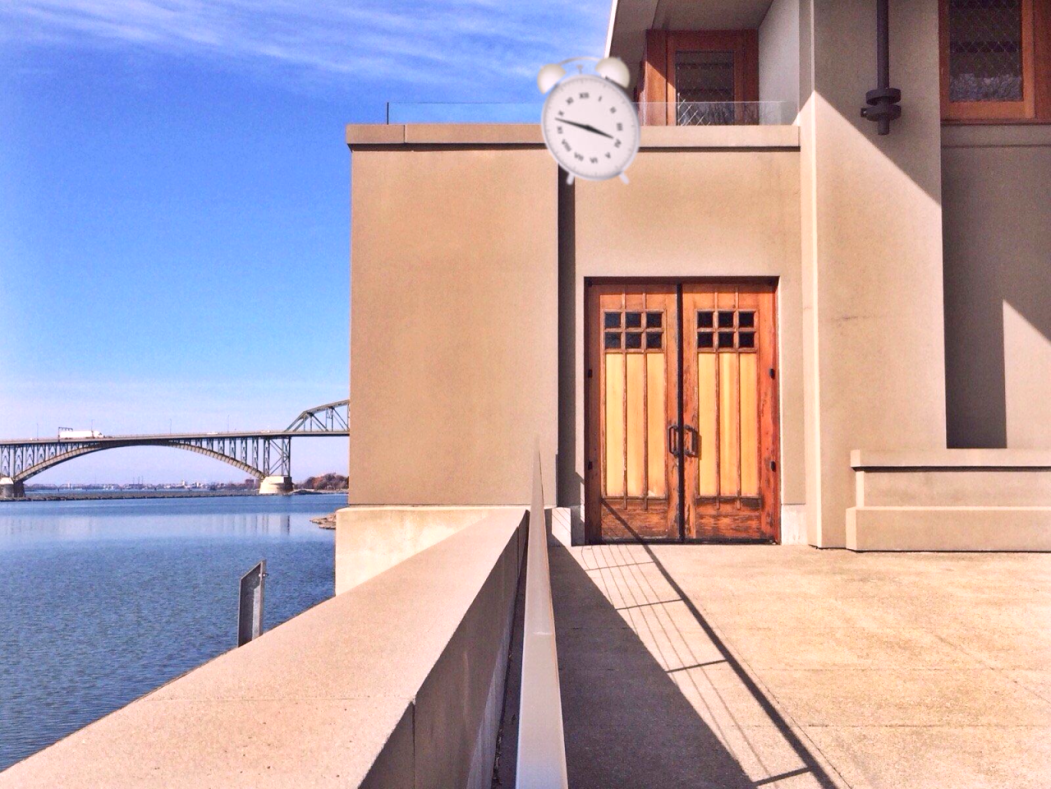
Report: {"hour": 3, "minute": 48}
